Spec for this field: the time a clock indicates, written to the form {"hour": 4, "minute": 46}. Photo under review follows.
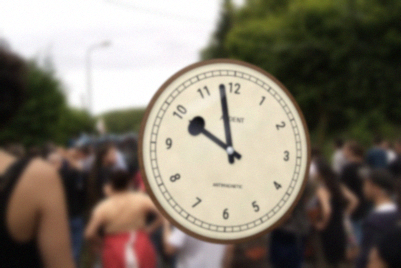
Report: {"hour": 9, "minute": 58}
